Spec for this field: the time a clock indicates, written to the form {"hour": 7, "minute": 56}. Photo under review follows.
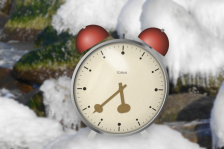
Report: {"hour": 5, "minute": 38}
